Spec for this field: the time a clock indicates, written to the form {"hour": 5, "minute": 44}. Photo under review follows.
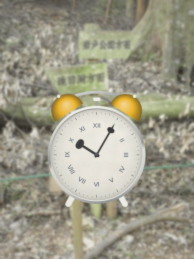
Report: {"hour": 10, "minute": 5}
